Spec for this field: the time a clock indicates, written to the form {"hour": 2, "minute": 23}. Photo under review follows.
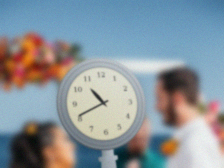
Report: {"hour": 10, "minute": 41}
